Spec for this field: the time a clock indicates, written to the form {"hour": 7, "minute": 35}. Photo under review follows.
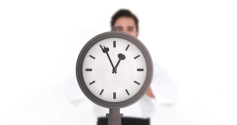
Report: {"hour": 12, "minute": 56}
